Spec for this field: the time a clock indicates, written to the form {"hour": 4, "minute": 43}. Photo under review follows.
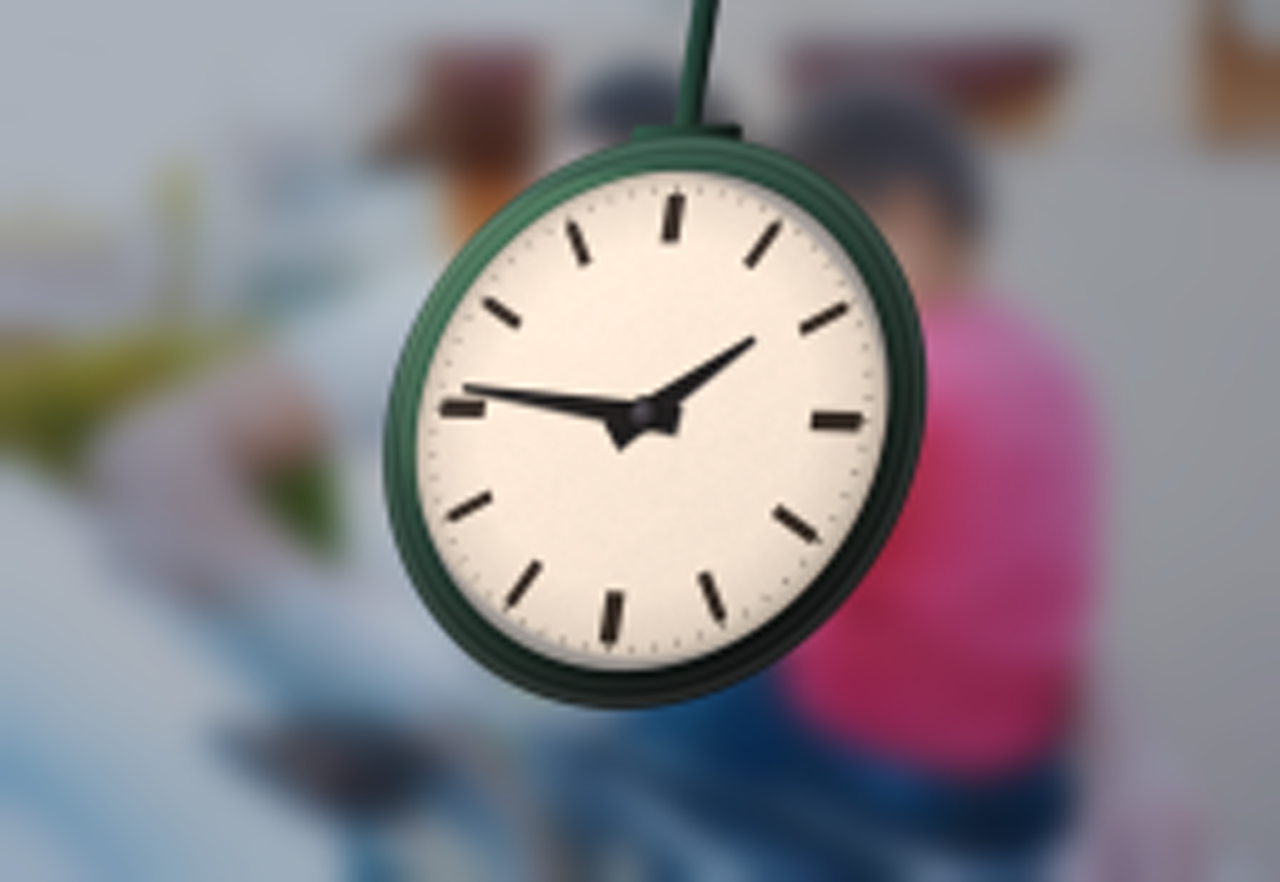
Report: {"hour": 1, "minute": 46}
